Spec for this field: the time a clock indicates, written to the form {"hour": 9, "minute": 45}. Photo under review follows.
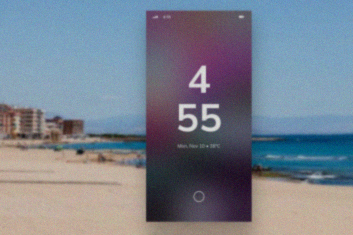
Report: {"hour": 4, "minute": 55}
